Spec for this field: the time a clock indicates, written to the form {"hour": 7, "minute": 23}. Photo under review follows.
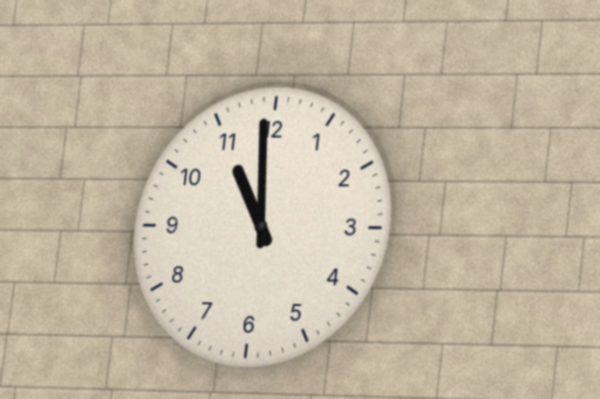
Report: {"hour": 10, "minute": 59}
